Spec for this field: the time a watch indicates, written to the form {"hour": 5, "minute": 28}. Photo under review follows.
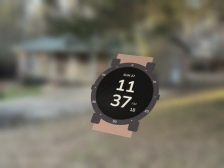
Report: {"hour": 11, "minute": 37}
